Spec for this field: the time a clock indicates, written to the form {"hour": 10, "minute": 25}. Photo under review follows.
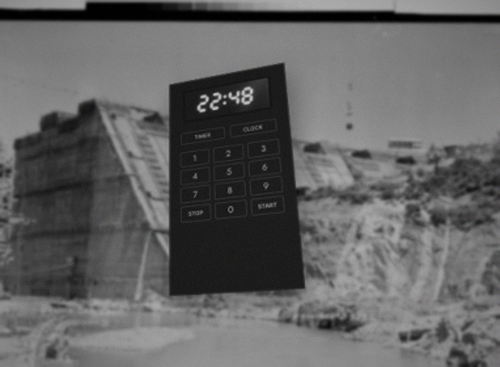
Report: {"hour": 22, "minute": 48}
